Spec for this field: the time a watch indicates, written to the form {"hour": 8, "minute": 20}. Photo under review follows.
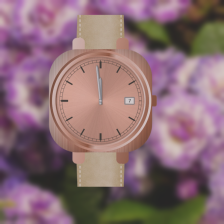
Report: {"hour": 11, "minute": 59}
